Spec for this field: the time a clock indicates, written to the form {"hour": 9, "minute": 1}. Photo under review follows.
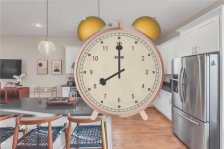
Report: {"hour": 8, "minute": 0}
